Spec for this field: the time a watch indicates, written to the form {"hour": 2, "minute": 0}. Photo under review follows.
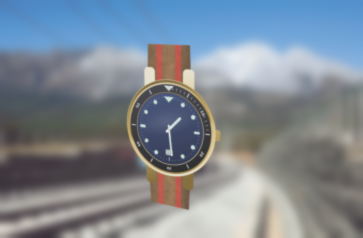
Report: {"hour": 1, "minute": 29}
